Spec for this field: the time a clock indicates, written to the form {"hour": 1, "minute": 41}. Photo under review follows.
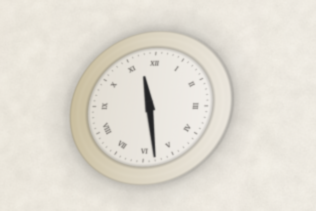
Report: {"hour": 11, "minute": 28}
